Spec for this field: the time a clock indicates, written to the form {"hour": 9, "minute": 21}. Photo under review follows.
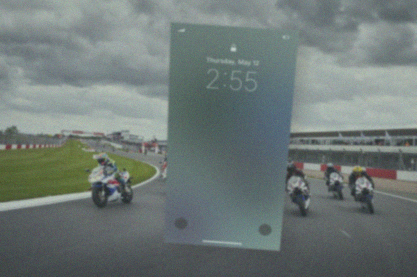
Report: {"hour": 2, "minute": 55}
